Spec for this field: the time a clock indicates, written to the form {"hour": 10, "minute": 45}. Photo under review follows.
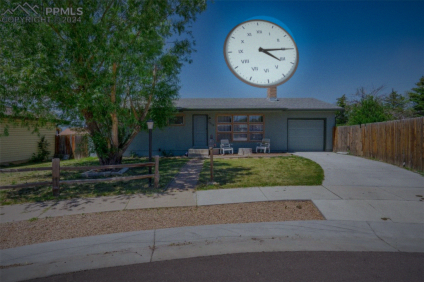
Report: {"hour": 4, "minute": 15}
